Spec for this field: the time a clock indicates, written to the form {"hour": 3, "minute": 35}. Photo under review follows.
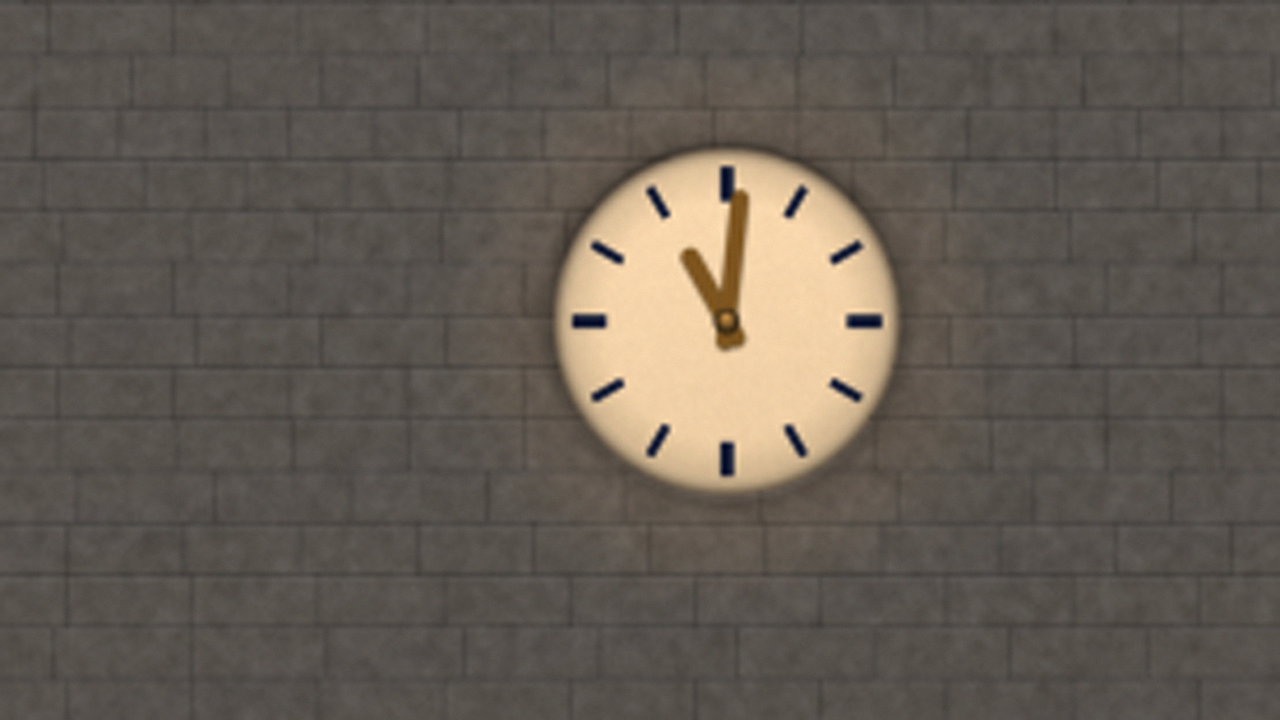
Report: {"hour": 11, "minute": 1}
